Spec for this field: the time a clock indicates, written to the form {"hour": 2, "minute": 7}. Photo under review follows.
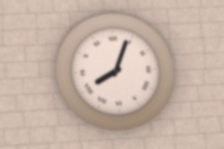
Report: {"hour": 8, "minute": 4}
